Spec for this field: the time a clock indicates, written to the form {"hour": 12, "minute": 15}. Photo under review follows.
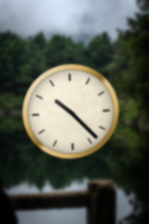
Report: {"hour": 10, "minute": 23}
